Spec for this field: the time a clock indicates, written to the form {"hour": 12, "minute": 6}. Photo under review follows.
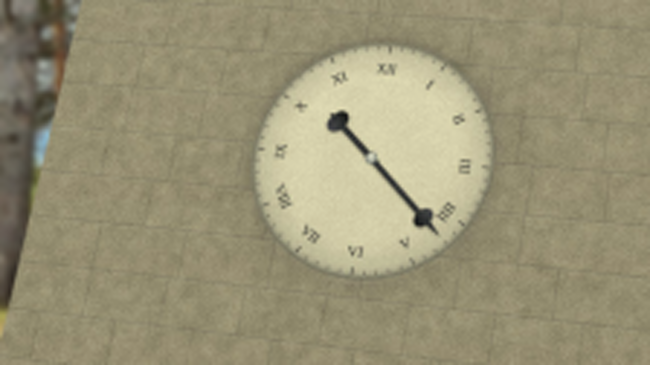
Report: {"hour": 10, "minute": 22}
